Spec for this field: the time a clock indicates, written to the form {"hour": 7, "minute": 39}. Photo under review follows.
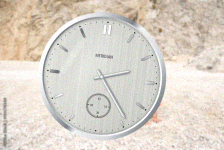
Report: {"hour": 2, "minute": 24}
